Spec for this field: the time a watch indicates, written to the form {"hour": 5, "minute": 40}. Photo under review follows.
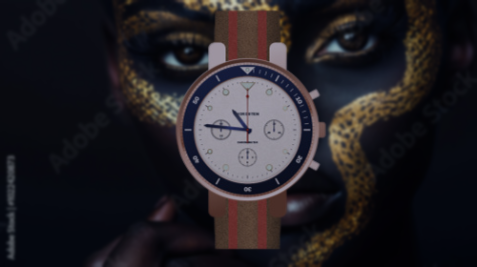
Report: {"hour": 10, "minute": 46}
